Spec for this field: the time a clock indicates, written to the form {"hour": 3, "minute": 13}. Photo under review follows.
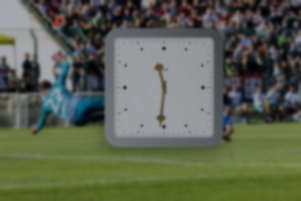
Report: {"hour": 11, "minute": 31}
